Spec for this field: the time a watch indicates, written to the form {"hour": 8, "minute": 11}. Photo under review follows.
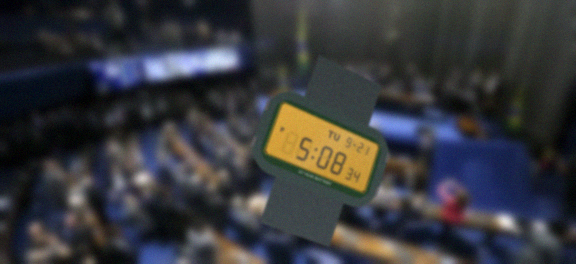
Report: {"hour": 5, "minute": 8}
